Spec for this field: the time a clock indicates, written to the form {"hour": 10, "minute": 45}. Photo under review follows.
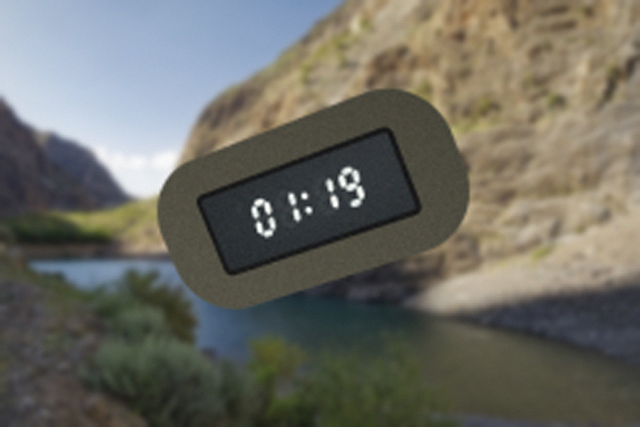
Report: {"hour": 1, "minute": 19}
